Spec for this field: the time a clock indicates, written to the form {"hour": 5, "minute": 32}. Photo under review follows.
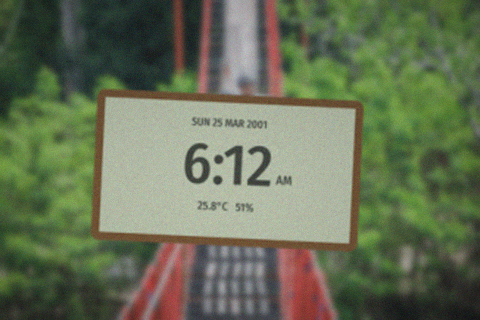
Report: {"hour": 6, "minute": 12}
